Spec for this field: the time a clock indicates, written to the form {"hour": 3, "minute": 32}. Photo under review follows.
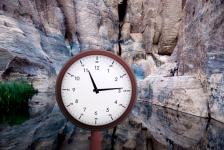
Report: {"hour": 11, "minute": 14}
